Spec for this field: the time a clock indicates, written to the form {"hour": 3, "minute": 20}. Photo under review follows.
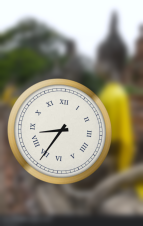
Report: {"hour": 8, "minute": 35}
